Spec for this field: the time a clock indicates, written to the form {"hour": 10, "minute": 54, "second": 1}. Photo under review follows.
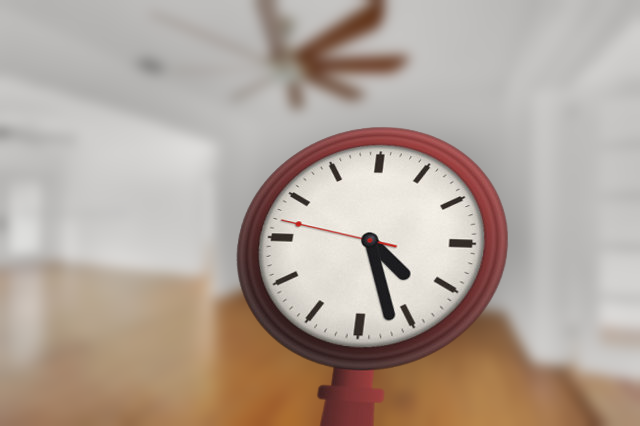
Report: {"hour": 4, "minute": 26, "second": 47}
